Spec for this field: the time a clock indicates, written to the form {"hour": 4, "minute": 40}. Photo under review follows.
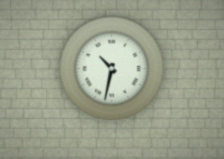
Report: {"hour": 10, "minute": 32}
